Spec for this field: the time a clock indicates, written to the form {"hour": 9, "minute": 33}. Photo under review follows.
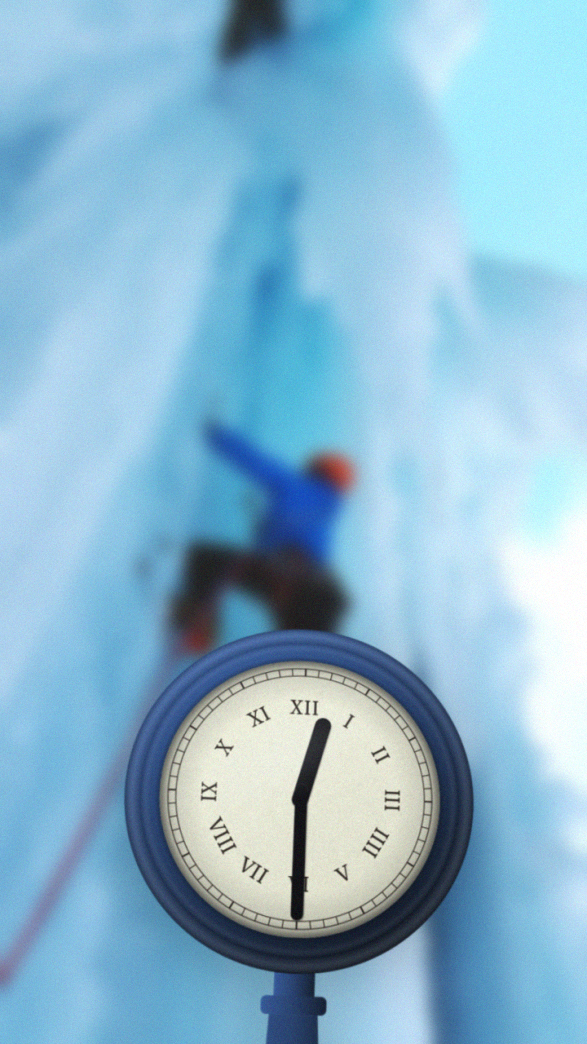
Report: {"hour": 12, "minute": 30}
